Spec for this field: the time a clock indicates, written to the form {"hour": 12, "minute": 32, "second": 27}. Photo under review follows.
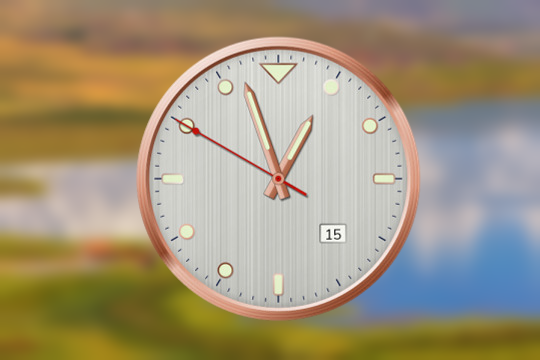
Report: {"hour": 12, "minute": 56, "second": 50}
